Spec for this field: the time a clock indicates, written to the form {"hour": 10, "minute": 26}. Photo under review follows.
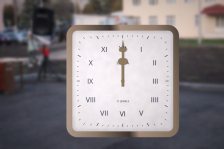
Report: {"hour": 12, "minute": 0}
